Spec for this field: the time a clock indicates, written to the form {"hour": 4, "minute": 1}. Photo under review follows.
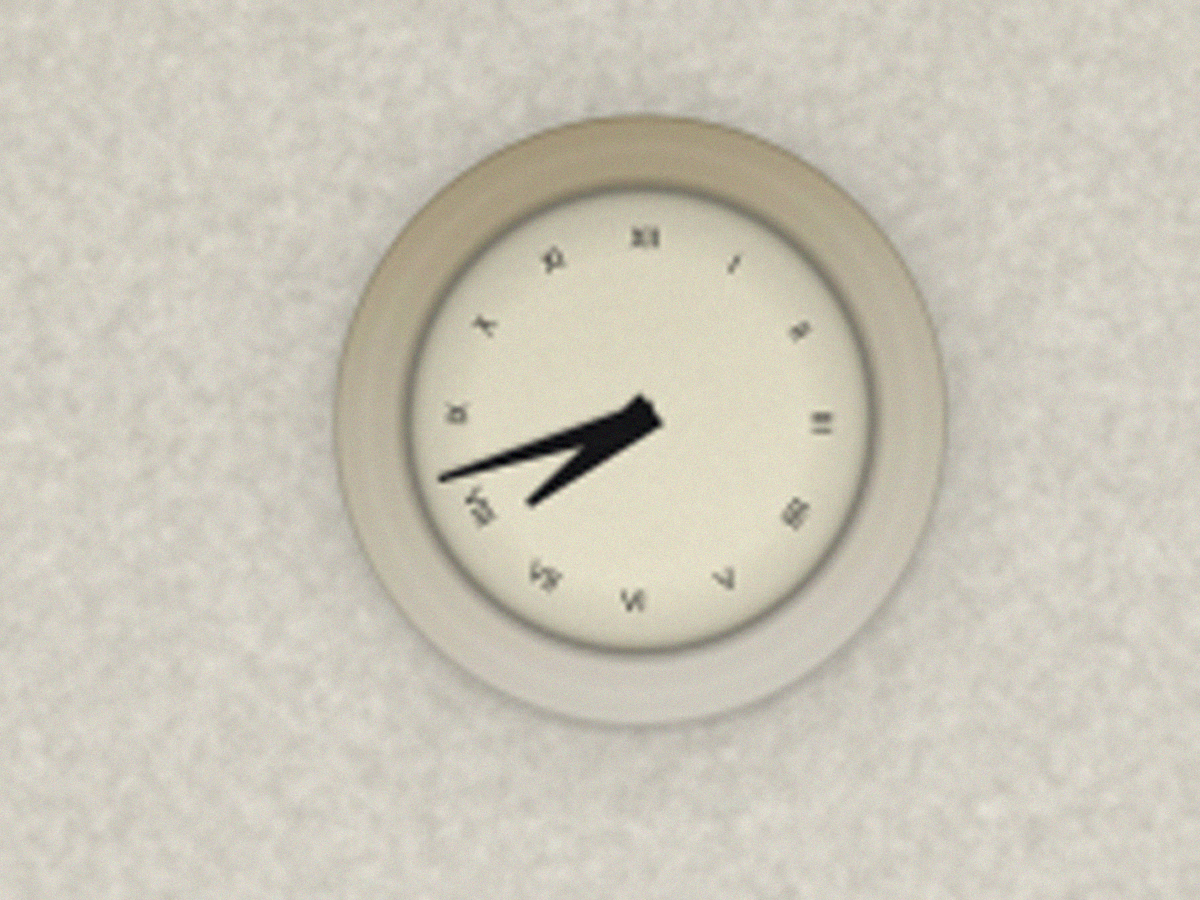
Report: {"hour": 7, "minute": 42}
